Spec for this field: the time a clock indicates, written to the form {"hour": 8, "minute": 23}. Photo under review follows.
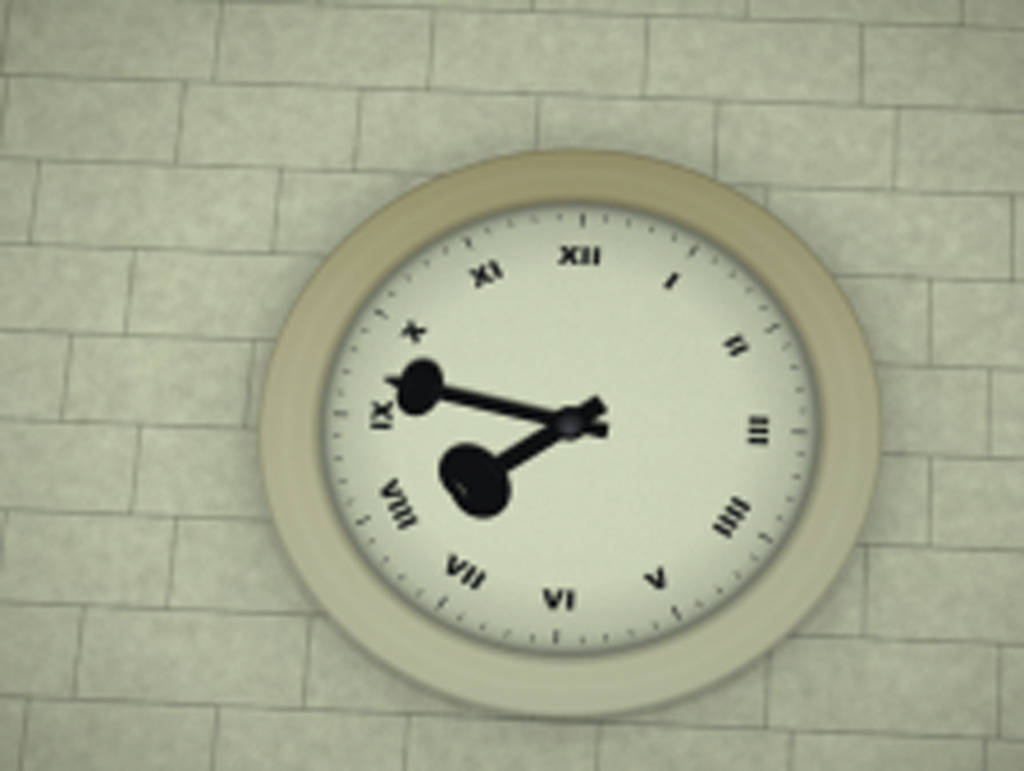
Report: {"hour": 7, "minute": 47}
